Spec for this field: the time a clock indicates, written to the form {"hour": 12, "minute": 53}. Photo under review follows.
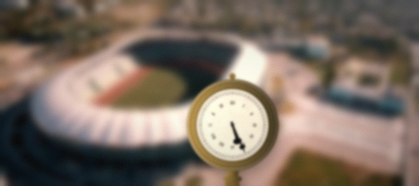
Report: {"hour": 5, "minute": 26}
